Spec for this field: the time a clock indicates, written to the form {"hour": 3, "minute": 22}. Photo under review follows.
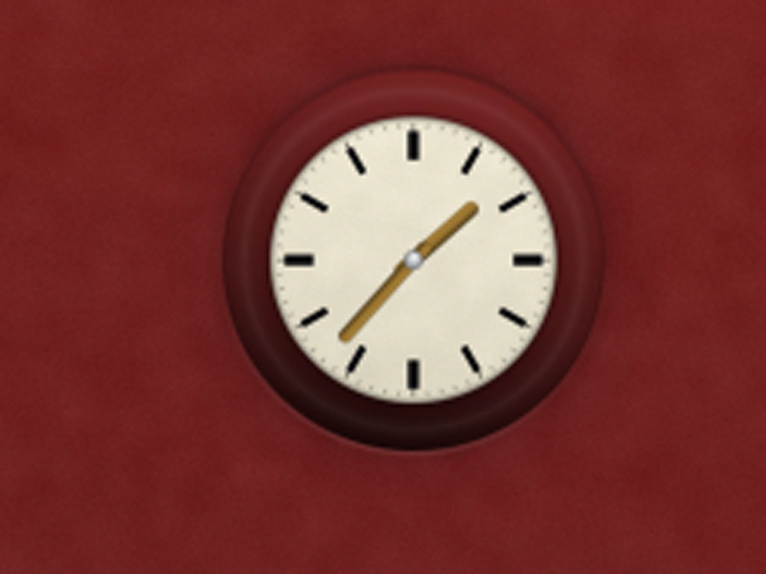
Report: {"hour": 1, "minute": 37}
